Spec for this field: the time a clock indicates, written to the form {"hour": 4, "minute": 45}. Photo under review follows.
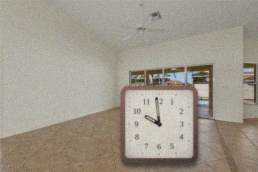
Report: {"hour": 9, "minute": 59}
